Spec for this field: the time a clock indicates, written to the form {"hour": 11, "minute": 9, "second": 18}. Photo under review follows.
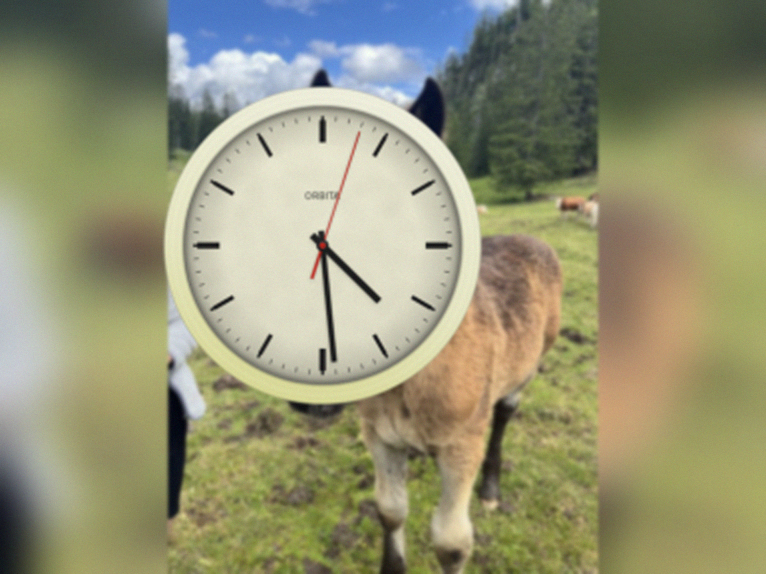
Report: {"hour": 4, "minute": 29, "second": 3}
